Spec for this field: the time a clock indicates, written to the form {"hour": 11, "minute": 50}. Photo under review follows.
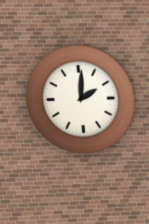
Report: {"hour": 2, "minute": 1}
